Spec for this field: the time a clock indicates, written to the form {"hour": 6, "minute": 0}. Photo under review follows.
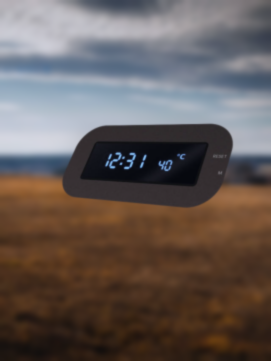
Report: {"hour": 12, "minute": 31}
